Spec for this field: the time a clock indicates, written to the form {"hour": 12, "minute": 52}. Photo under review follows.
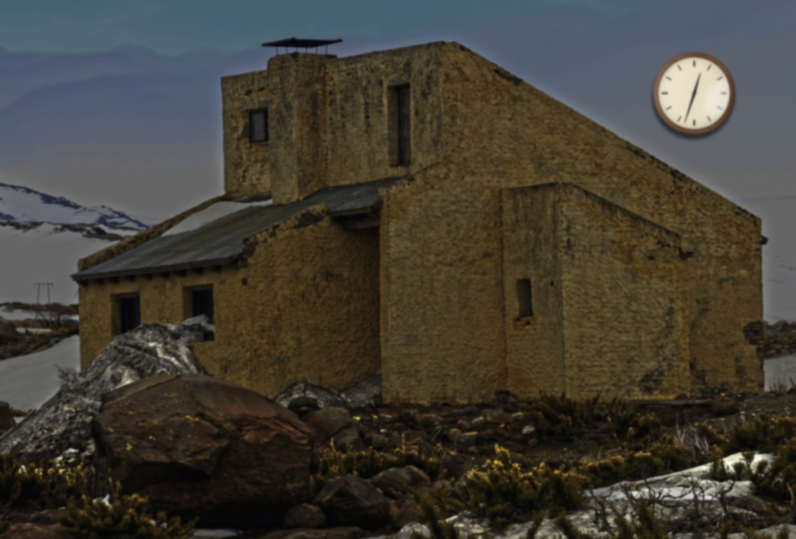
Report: {"hour": 12, "minute": 33}
